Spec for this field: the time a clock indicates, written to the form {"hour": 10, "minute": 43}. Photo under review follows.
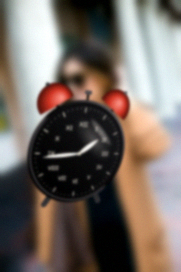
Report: {"hour": 1, "minute": 44}
